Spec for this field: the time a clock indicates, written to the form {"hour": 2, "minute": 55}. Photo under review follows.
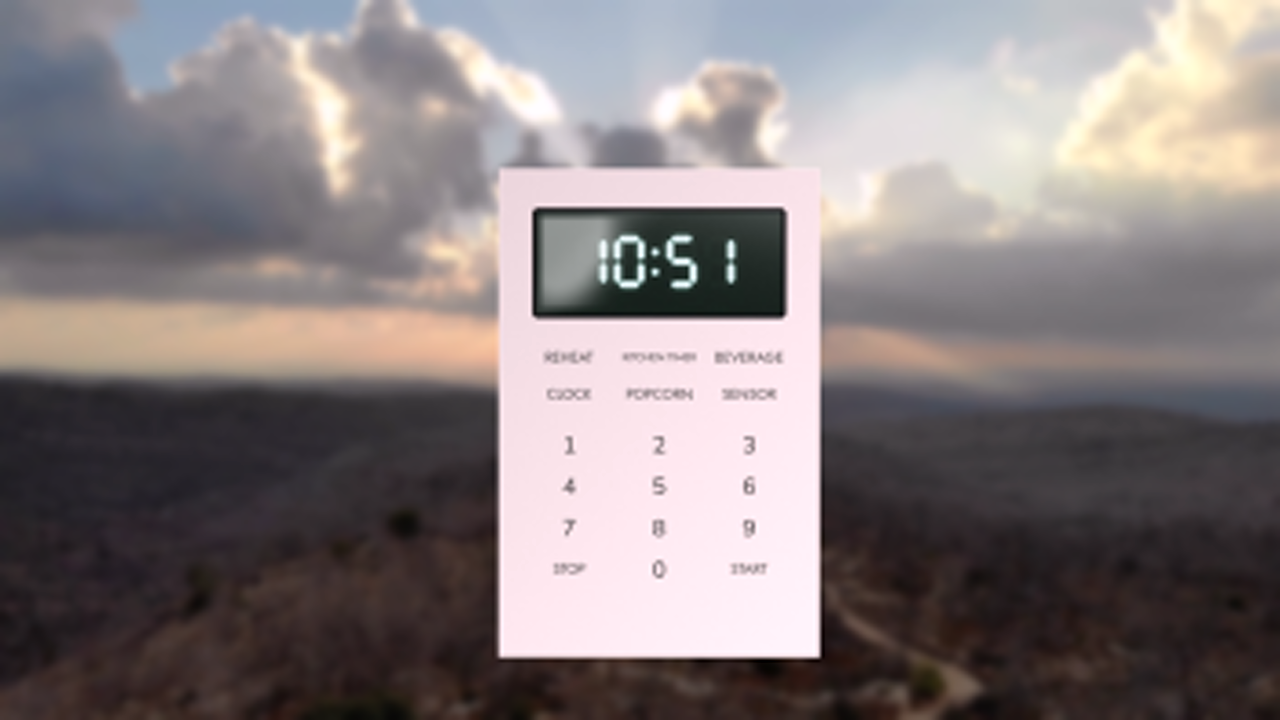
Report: {"hour": 10, "minute": 51}
